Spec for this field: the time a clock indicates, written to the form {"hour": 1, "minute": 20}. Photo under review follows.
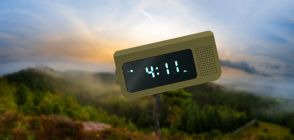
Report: {"hour": 4, "minute": 11}
